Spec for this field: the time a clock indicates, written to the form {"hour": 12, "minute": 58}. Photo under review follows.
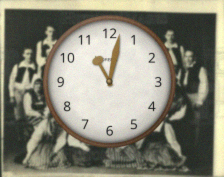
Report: {"hour": 11, "minute": 2}
